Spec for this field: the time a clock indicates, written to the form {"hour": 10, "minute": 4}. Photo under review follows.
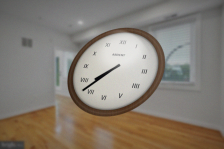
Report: {"hour": 7, "minute": 37}
